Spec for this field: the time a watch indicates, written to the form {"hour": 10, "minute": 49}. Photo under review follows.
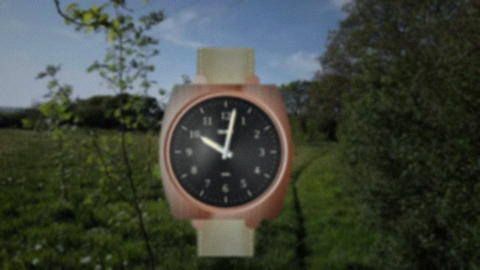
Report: {"hour": 10, "minute": 2}
